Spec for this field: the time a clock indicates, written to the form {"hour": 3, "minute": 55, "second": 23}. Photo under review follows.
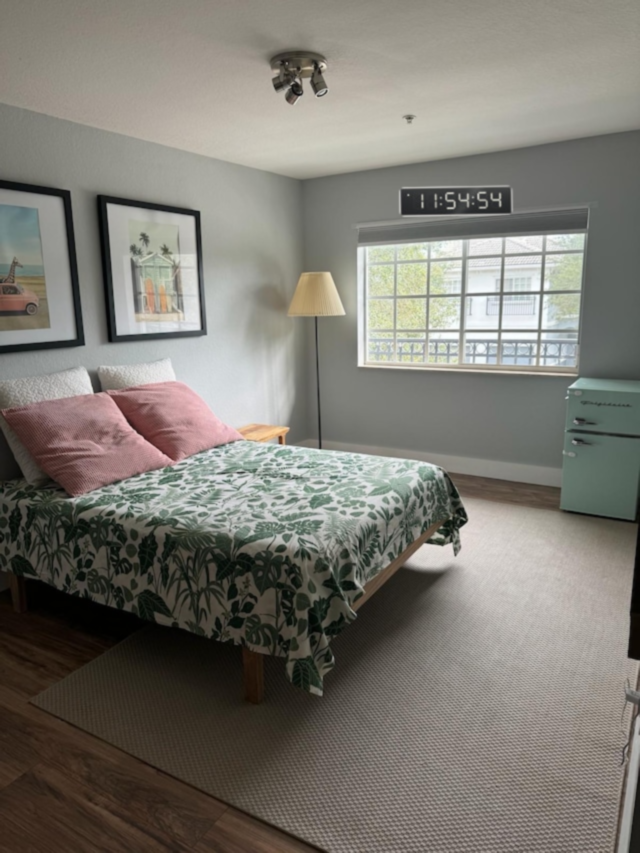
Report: {"hour": 11, "minute": 54, "second": 54}
